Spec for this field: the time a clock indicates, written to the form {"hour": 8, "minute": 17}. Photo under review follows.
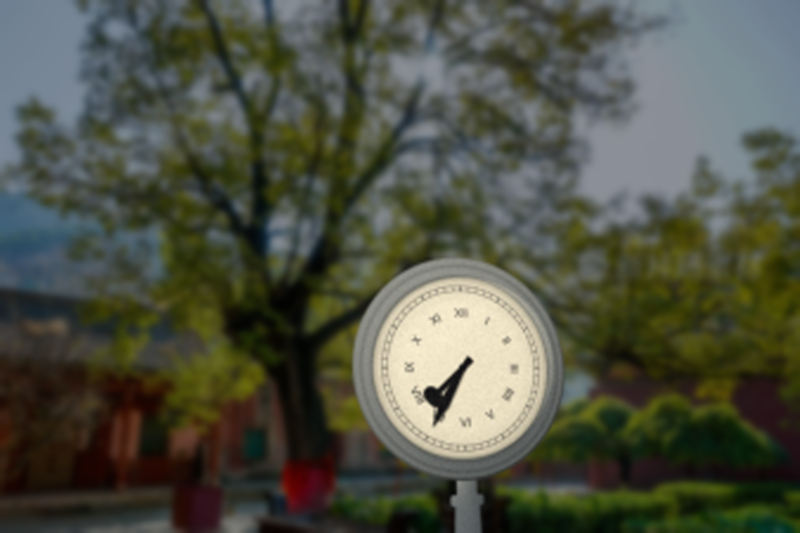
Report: {"hour": 7, "minute": 35}
